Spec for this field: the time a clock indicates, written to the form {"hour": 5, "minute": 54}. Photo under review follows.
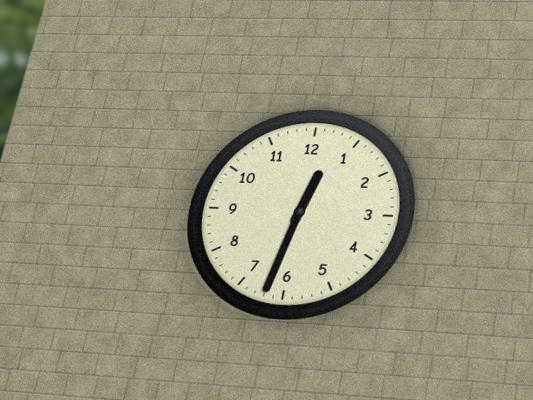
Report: {"hour": 12, "minute": 32}
